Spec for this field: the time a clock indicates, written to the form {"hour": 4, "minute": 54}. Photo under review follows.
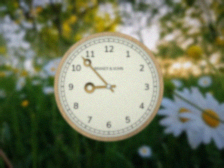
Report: {"hour": 8, "minute": 53}
